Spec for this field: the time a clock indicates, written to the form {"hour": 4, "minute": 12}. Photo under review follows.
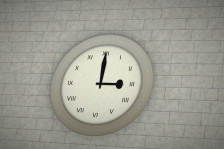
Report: {"hour": 3, "minute": 0}
